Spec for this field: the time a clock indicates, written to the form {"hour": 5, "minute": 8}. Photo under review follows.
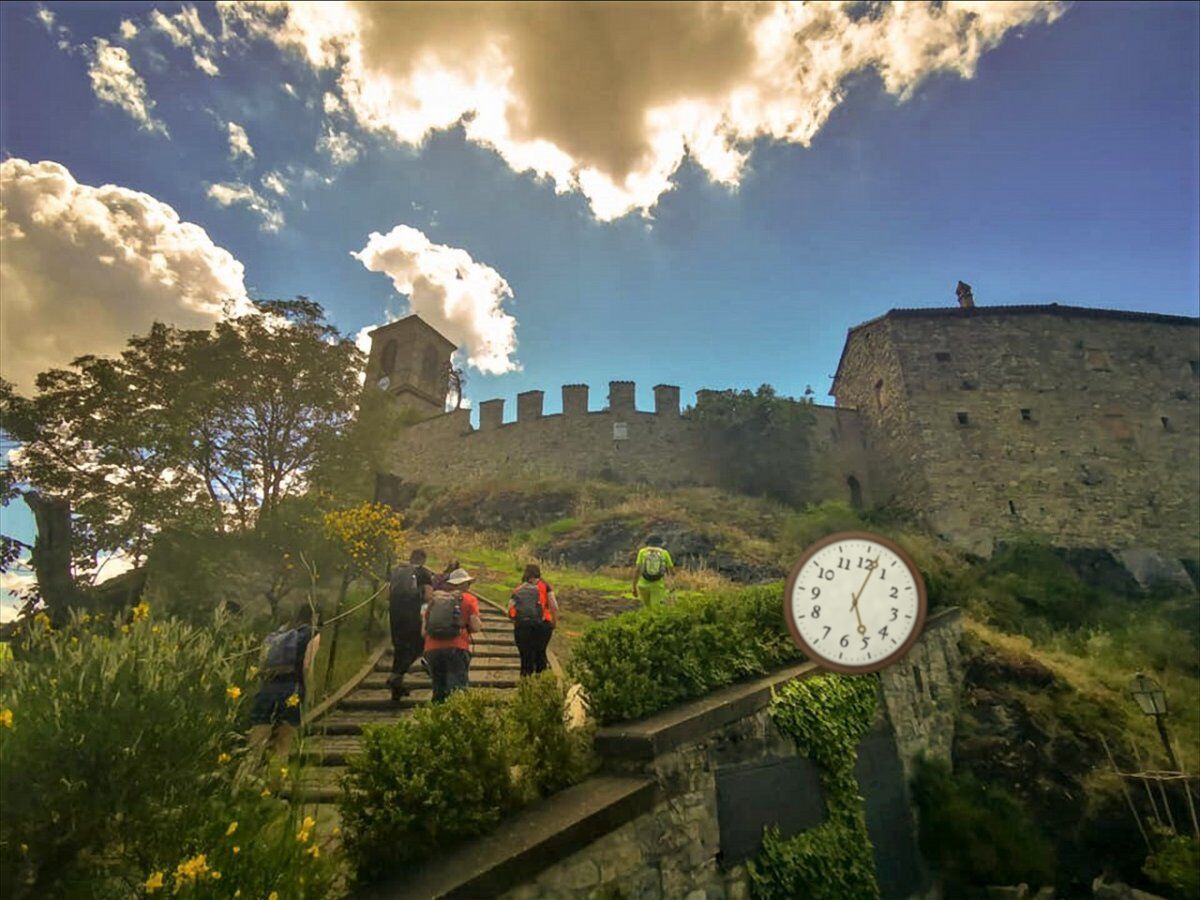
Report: {"hour": 5, "minute": 2}
